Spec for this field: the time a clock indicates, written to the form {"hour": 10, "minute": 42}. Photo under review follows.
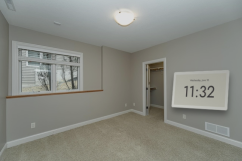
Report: {"hour": 11, "minute": 32}
